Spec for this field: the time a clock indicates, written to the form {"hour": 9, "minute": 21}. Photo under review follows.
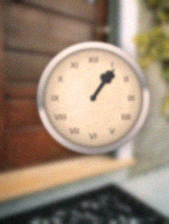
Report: {"hour": 1, "minute": 6}
